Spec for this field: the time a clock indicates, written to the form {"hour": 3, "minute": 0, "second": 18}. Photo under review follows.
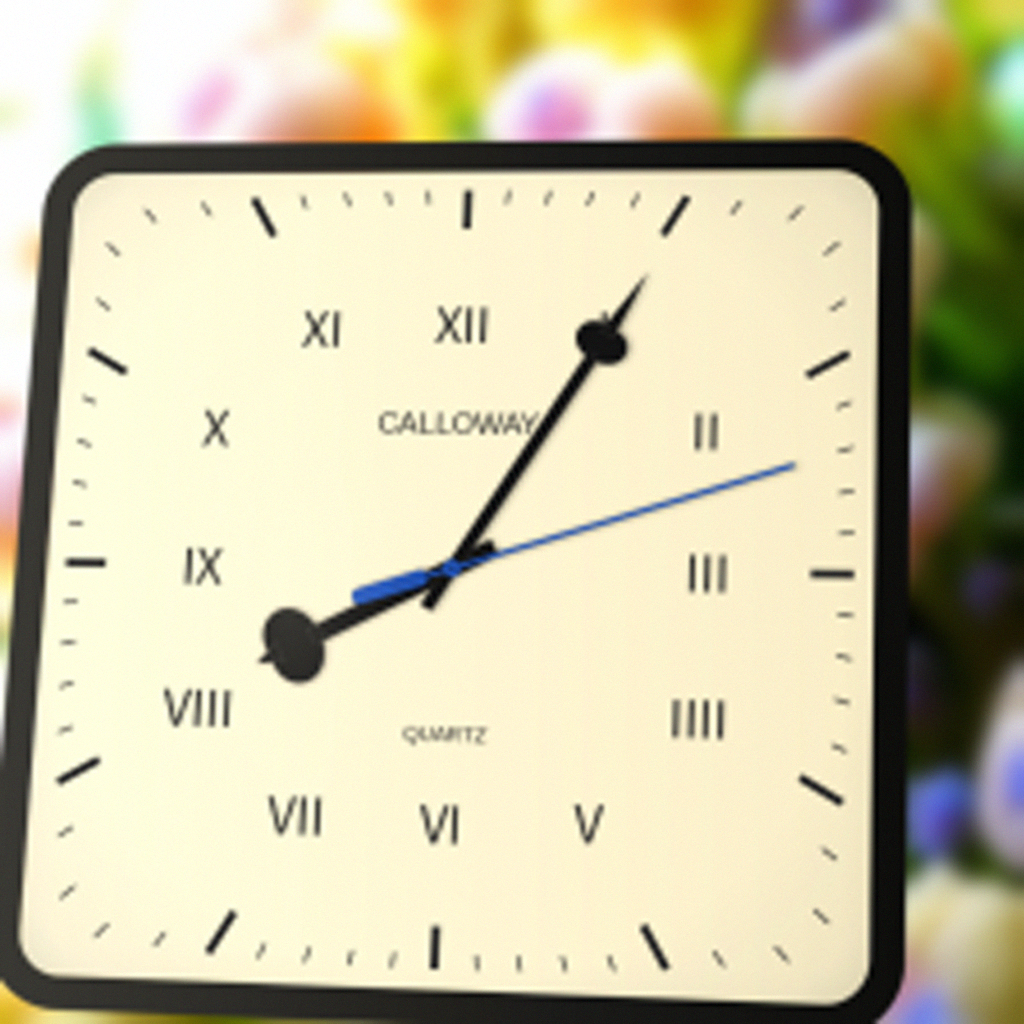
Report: {"hour": 8, "minute": 5, "second": 12}
